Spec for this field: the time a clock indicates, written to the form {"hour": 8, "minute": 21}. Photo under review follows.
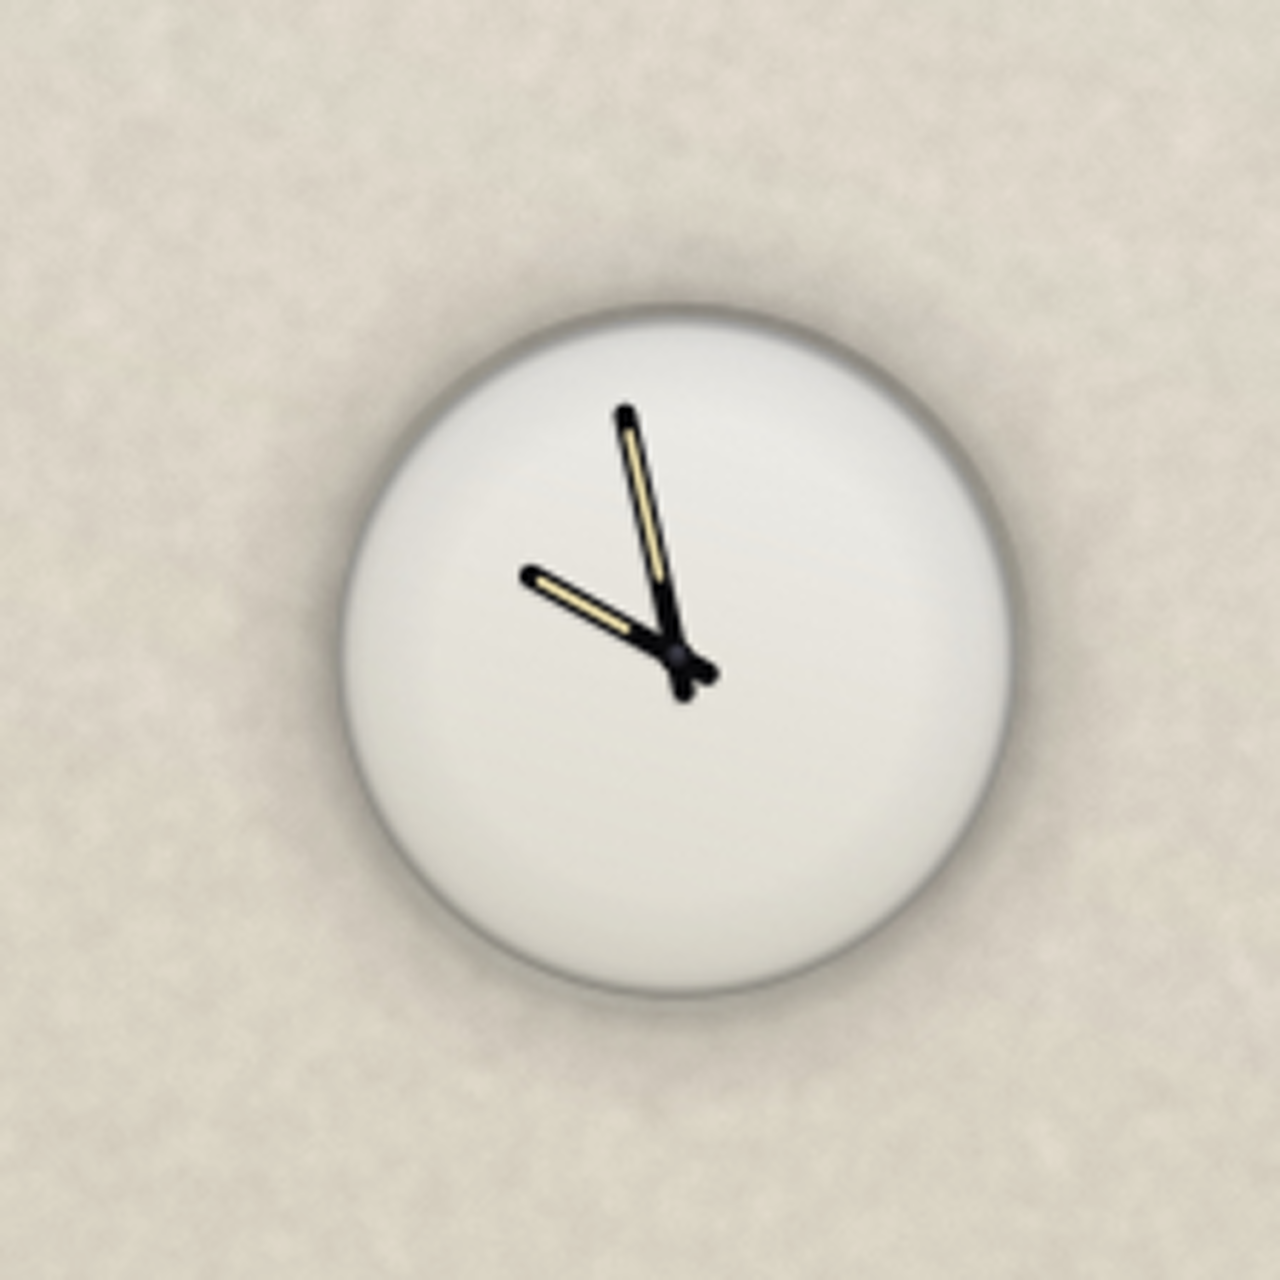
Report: {"hour": 9, "minute": 58}
